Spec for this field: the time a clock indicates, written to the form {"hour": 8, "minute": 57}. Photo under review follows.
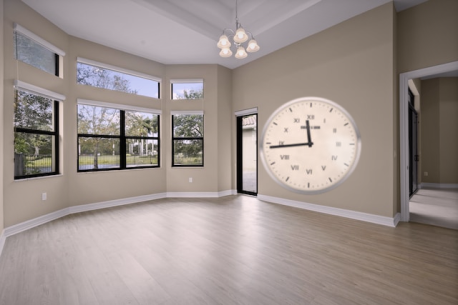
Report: {"hour": 11, "minute": 44}
